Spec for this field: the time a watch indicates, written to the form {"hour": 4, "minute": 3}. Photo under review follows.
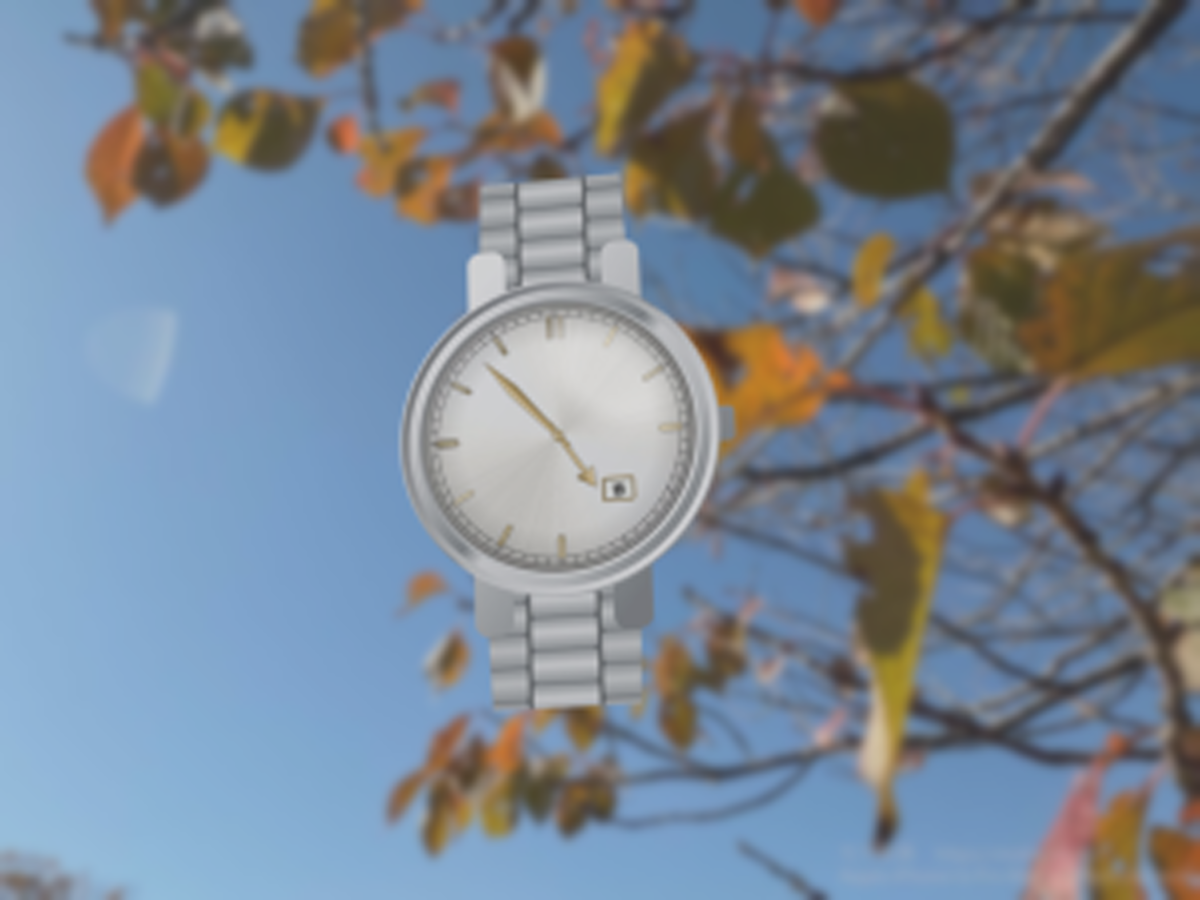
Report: {"hour": 4, "minute": 53}
